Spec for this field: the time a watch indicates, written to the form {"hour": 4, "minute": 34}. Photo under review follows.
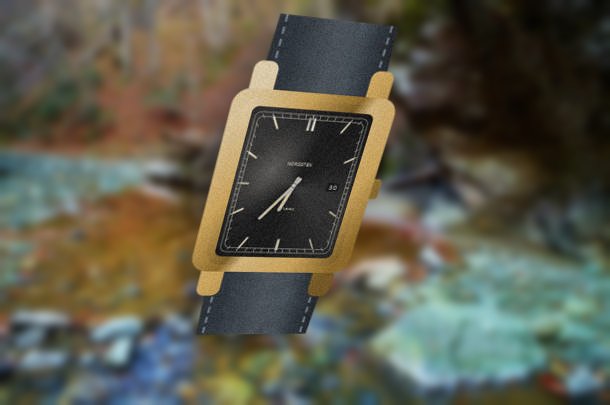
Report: {"hour": 6, "minute": 36}
